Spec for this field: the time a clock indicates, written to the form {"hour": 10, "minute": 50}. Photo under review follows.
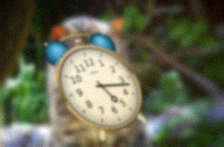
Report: {"hour": 5, "minute": 17}
